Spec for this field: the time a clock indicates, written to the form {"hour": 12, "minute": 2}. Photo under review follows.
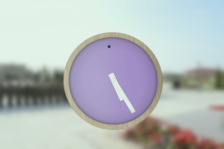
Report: {"hour": 5, "minute": 26}
